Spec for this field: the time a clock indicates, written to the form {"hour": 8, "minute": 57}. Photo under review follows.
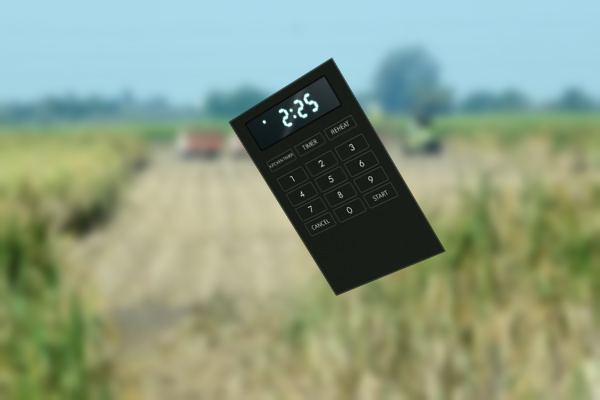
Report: {"hour": 2, "minute": 25}
